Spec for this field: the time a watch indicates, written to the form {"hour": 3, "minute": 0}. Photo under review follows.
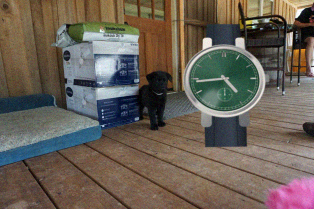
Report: {"hour": 4, "minute": 44}
